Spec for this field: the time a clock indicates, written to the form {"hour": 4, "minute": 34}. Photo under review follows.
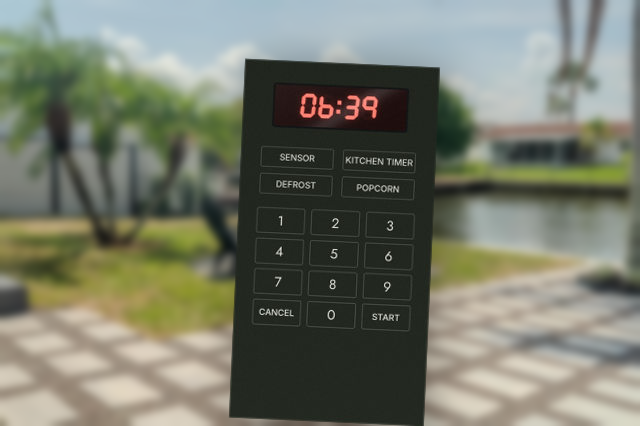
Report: {"hour": 6, "minute": 39}
